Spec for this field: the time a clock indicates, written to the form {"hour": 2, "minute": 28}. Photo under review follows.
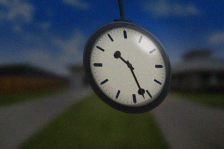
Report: {"hour": 10, "minute": 27}
